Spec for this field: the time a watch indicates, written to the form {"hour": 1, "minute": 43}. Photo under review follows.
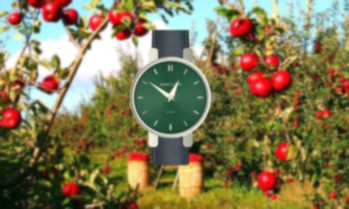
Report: {"hour": 12, "minute": 51}
